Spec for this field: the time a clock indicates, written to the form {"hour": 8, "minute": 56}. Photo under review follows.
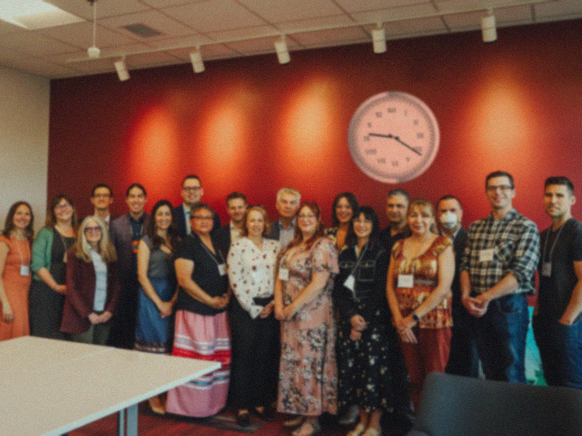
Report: {"hour": 9, "minute": 21}
